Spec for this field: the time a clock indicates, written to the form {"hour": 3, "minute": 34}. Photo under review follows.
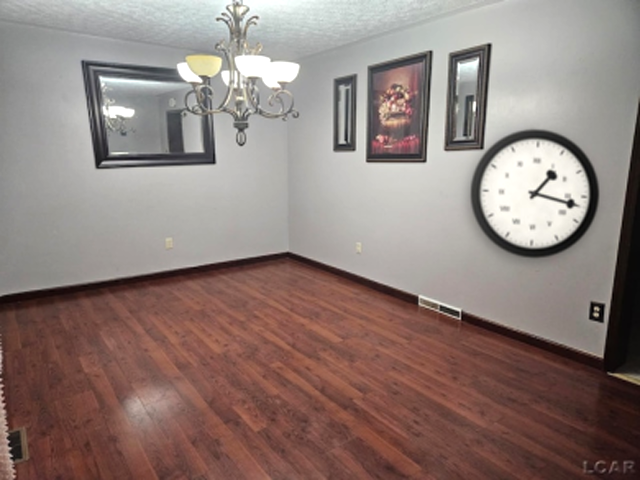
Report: {"hour": 1, "minute": 17}
